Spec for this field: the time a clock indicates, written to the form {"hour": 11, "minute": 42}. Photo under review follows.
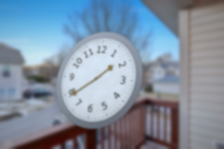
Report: {"hour": 1, "minute": 39}
